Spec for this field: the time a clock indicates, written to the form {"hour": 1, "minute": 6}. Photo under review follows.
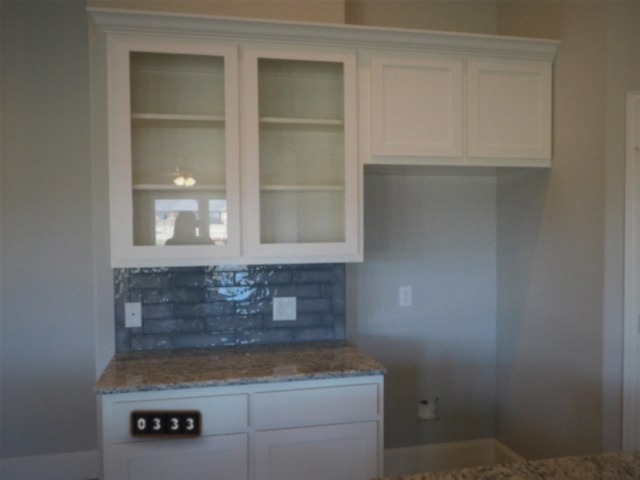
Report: {"hour": 3, "minute": 33}
